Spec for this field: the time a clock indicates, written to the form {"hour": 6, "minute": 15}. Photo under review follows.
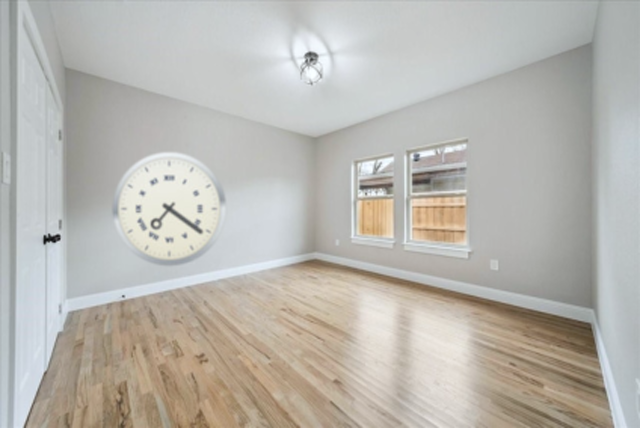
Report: {"hour": 7, "minute": 21}
